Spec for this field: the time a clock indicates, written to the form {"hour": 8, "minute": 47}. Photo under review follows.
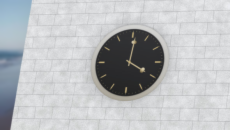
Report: {"hour": 4, "minute": 1}
